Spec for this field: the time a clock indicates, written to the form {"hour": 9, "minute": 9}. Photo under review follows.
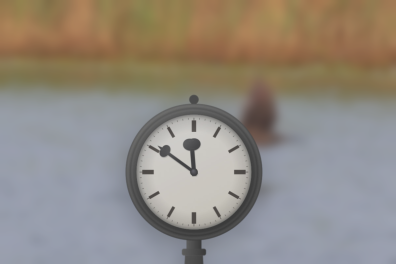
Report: {"hour": 11, "minute": 51}
